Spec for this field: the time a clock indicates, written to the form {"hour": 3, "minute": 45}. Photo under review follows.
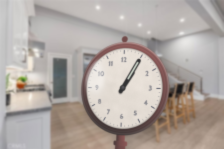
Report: {"hour": 1, "minute": 5}
